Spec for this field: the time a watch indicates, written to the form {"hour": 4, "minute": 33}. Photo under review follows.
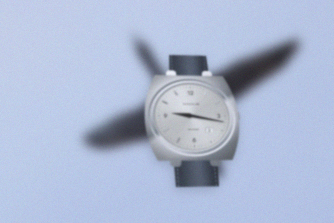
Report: {"hour": 9, "minute": 17}
